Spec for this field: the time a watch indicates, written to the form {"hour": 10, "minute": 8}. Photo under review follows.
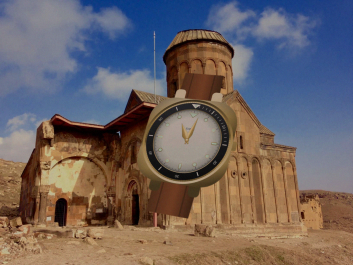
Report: {"hour": 11, "minute": 2}
